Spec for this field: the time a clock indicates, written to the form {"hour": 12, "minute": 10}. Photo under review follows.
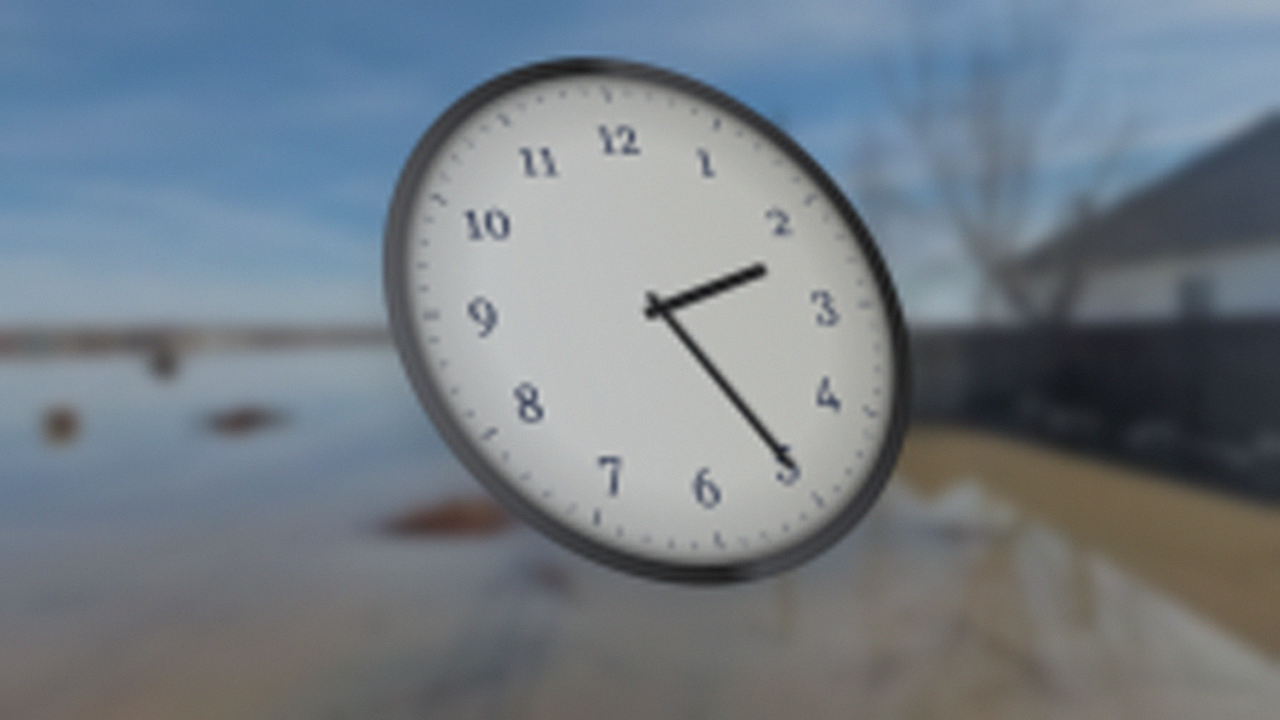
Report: {"hour": 2, "minute": 25}
